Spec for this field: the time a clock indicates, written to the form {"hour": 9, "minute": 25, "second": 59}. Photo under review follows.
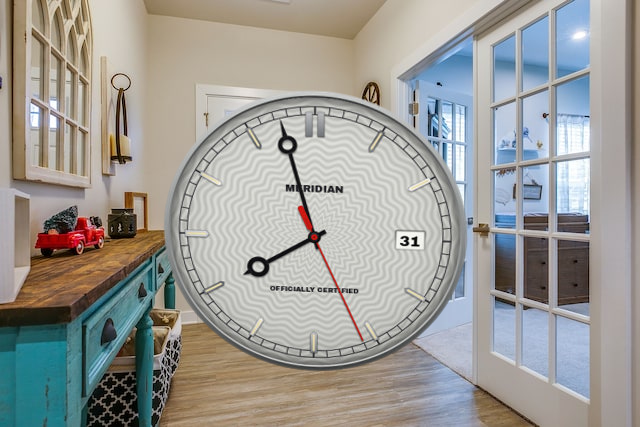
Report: {"hour": 7, "minute": 57, "second": 26}
